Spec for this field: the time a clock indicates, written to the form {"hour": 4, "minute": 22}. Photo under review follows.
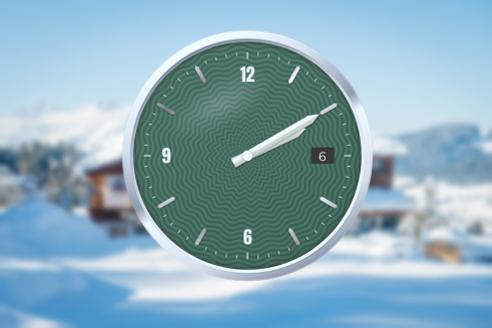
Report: {"hour": 2, "minute": 10}
